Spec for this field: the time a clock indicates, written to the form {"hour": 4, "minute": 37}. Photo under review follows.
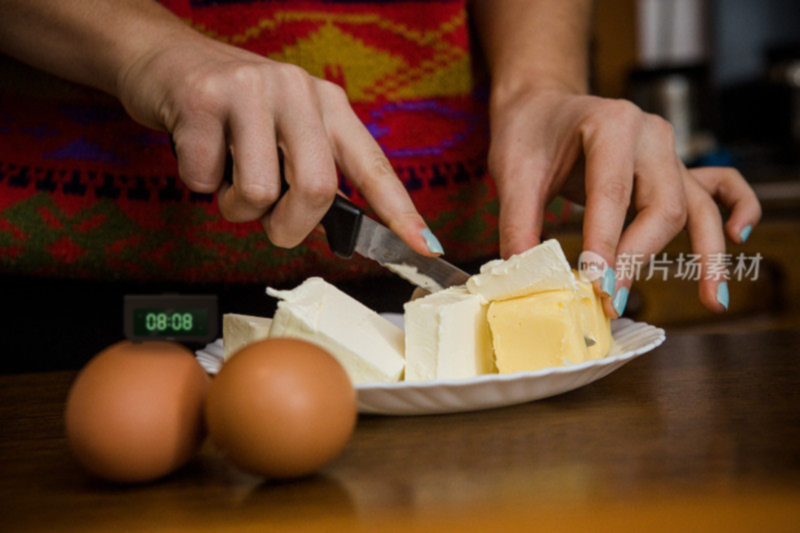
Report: {"hour": 8, "minute": 8}
